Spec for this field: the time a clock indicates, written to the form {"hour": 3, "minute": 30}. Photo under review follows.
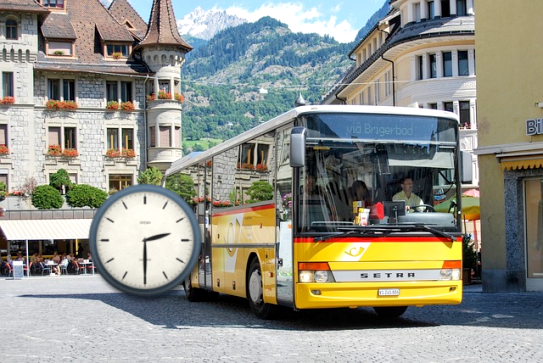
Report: {"hour": 2, "minute": 30}
